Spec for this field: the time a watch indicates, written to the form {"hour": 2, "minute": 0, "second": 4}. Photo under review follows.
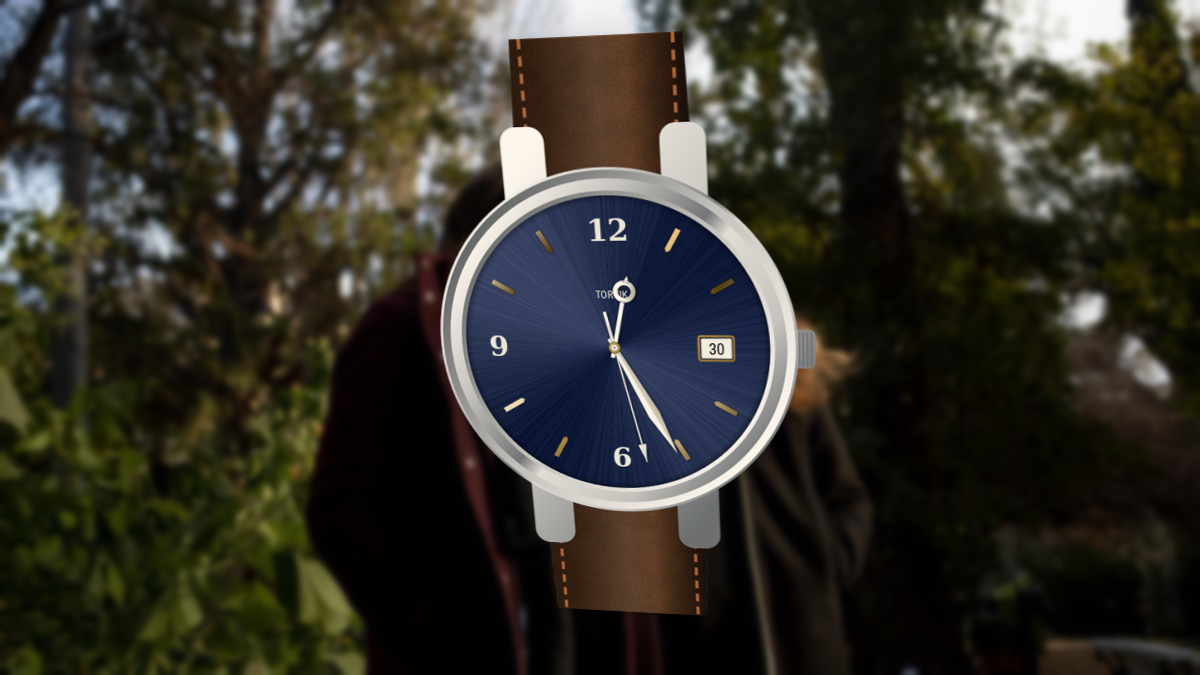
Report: {"hour": 12, "minute": 25, "second": 28}
